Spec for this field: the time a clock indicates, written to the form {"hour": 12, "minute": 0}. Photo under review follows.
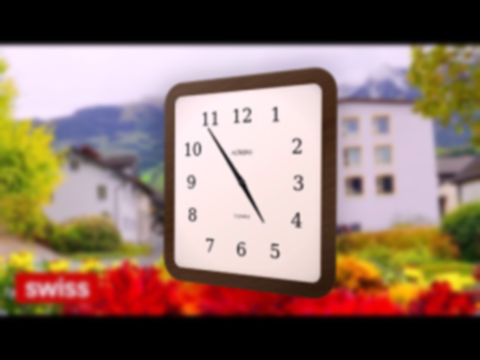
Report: {"hour": 4, "minute": 54}
